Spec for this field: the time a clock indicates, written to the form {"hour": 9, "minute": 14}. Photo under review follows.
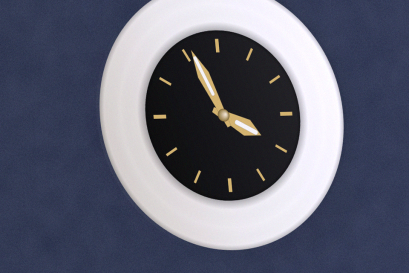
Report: {"hour": 3, "minute": 56}
